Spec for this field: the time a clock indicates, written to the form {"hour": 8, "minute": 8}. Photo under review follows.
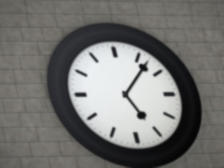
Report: {"hour": 5, "minute": 7}
